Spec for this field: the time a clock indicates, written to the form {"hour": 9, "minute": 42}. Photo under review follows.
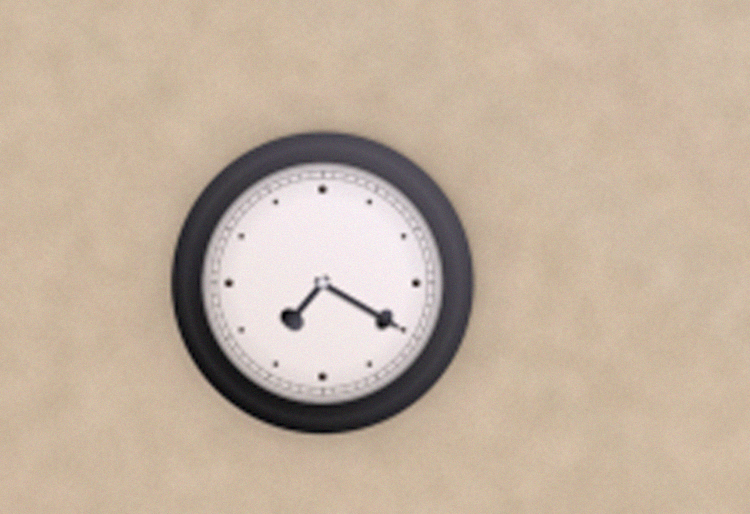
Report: {"hour": 7, "minute": 20}
